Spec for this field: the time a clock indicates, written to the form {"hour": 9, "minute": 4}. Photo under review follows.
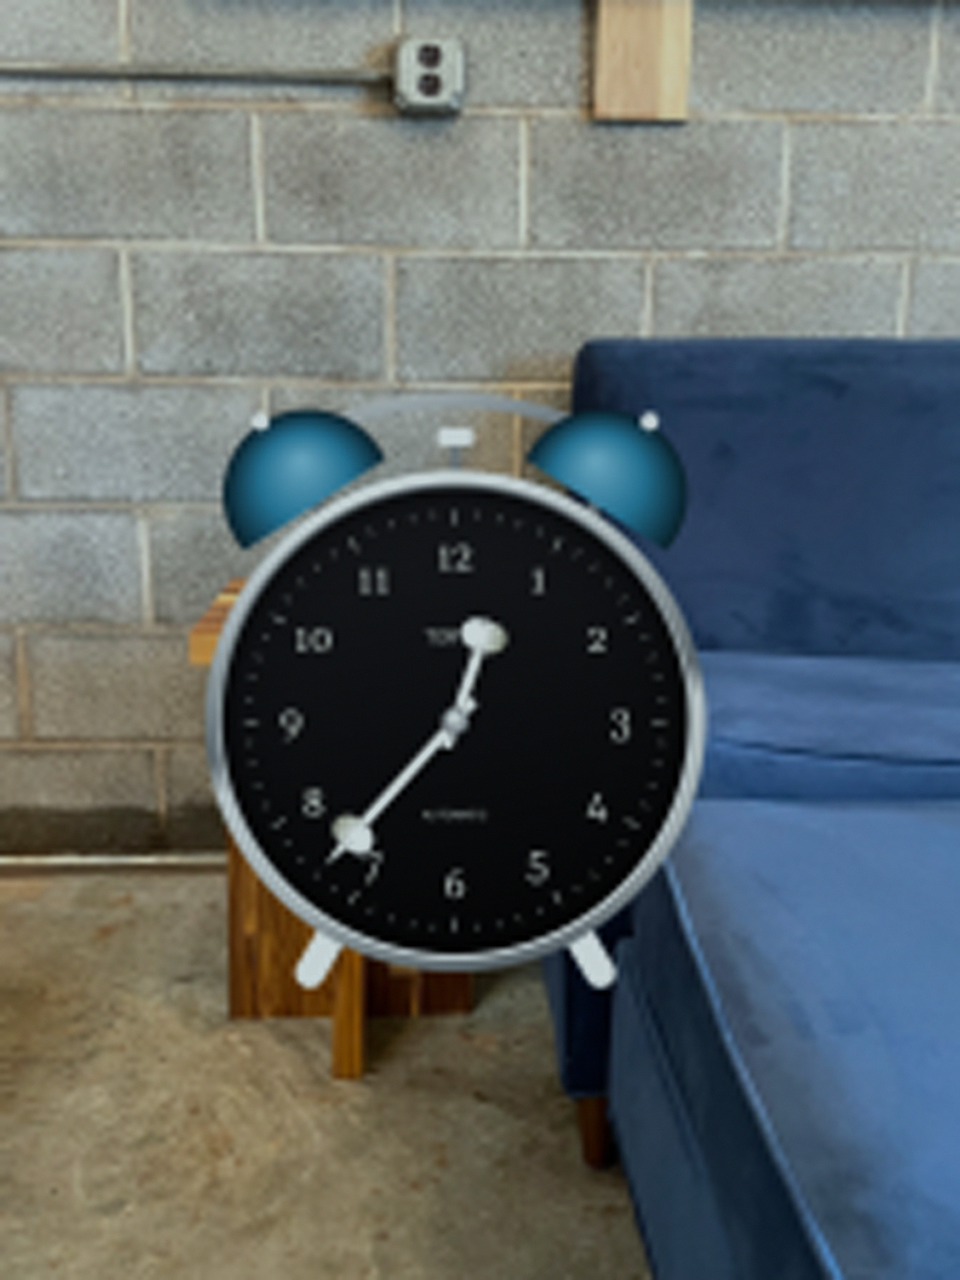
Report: {"hour": 12, "minute": 37}
